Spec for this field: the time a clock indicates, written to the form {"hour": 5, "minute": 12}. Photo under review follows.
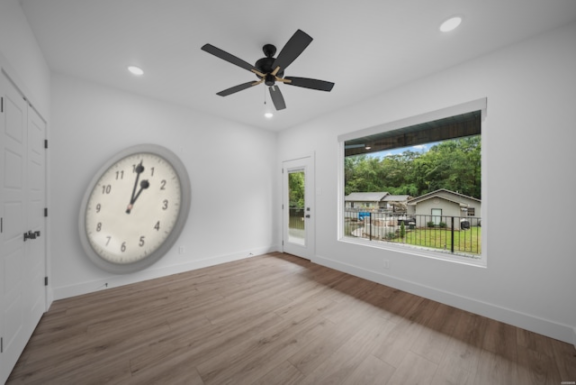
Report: {"hour": 1, "minute": 1}
